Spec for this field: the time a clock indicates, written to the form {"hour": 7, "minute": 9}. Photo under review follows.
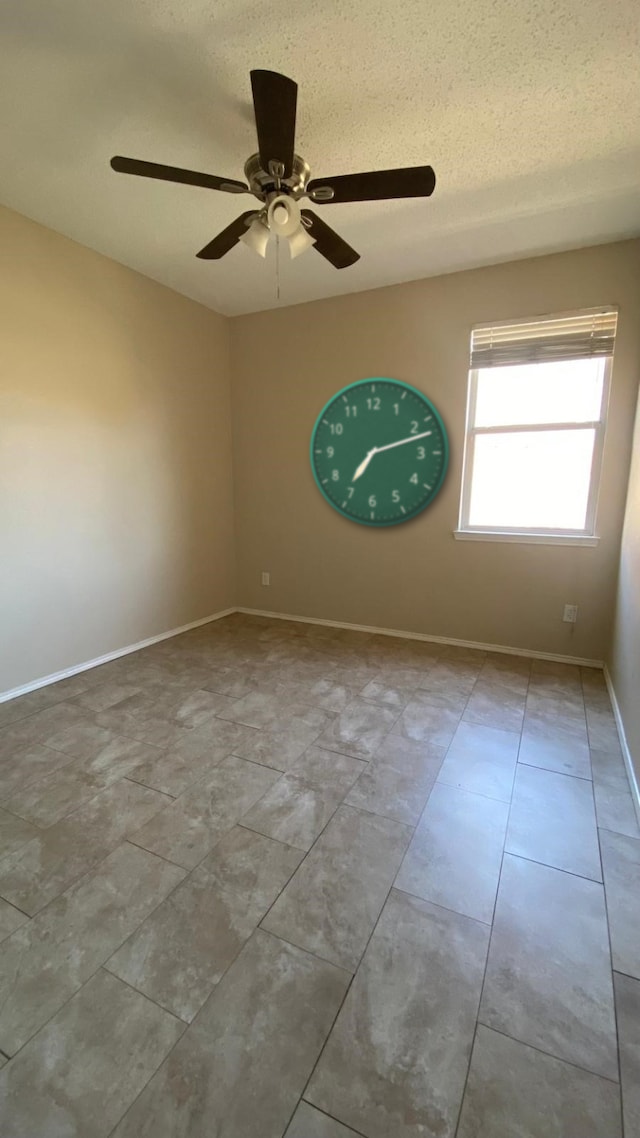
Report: {"hour": 7, "minute": 12}
